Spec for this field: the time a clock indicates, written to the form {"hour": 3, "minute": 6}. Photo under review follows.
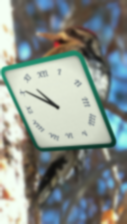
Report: {"hour": 10, "minute": 51}
